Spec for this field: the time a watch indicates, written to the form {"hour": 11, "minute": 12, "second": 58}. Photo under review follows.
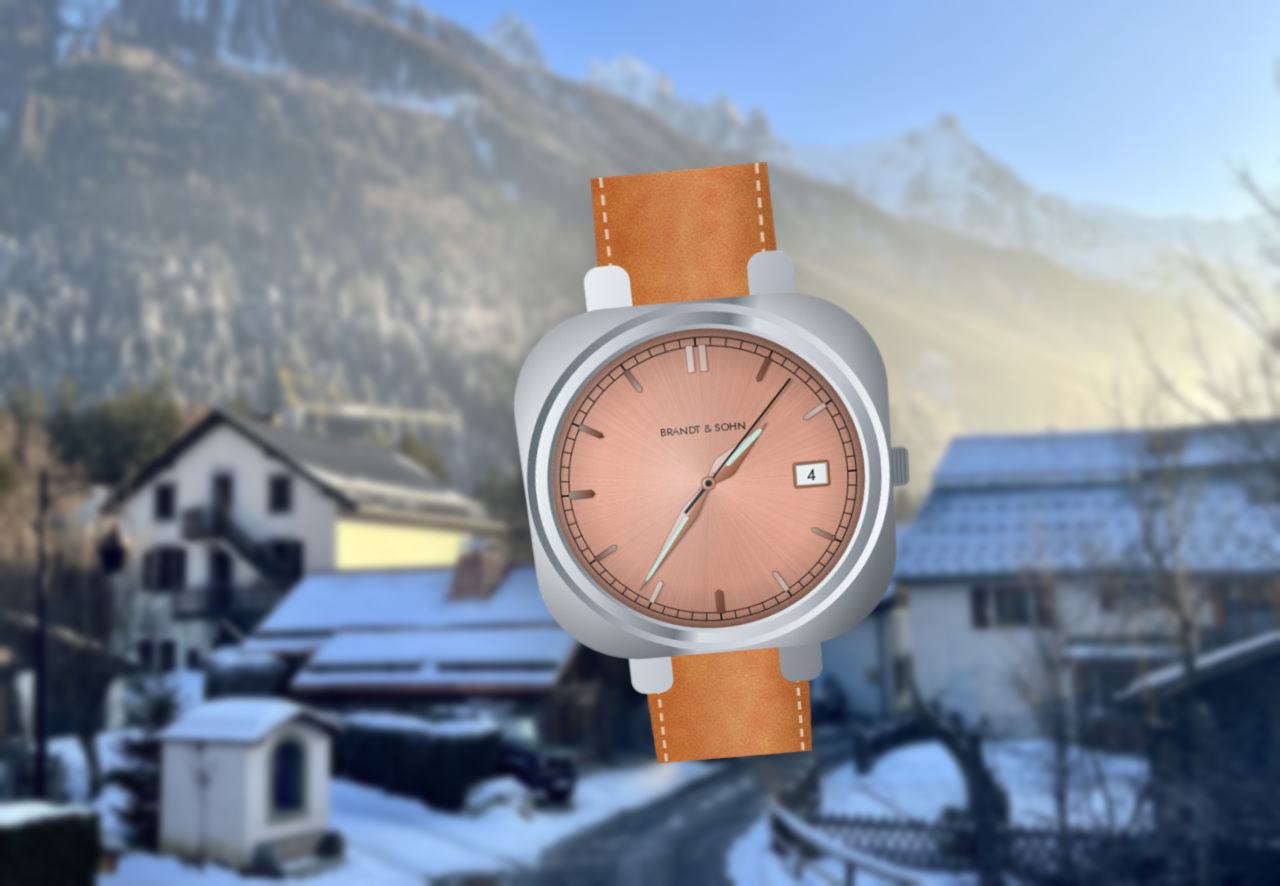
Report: {"hour": 1, "minute": 36, "second": 7}
